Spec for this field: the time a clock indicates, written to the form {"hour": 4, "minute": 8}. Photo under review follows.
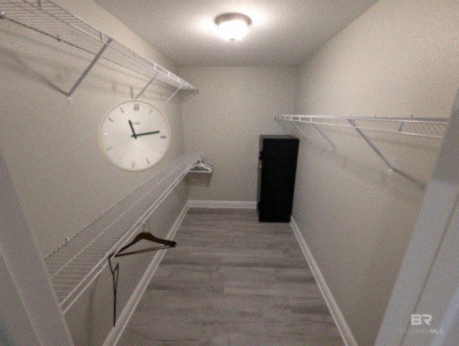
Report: {"hour": 11, "minute": 13}
